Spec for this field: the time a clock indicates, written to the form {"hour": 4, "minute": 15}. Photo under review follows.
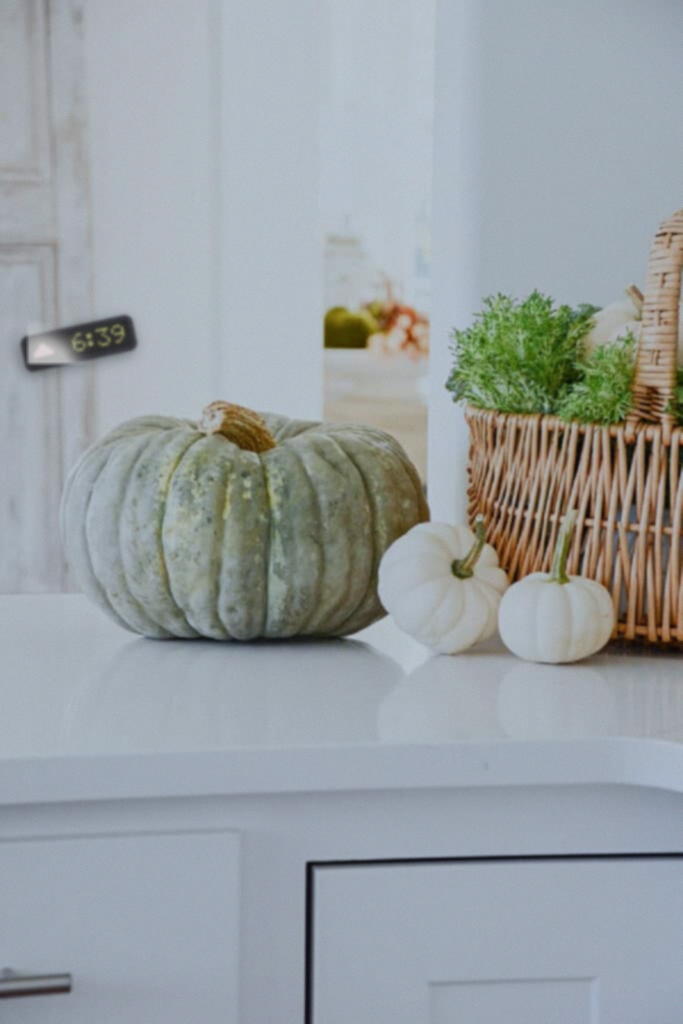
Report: {"hour": 6, "minute": 39}
